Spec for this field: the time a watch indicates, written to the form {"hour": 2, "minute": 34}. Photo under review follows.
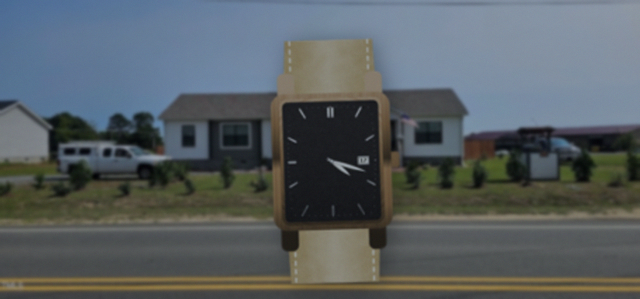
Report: {"hour": 4, "minute": 18}
